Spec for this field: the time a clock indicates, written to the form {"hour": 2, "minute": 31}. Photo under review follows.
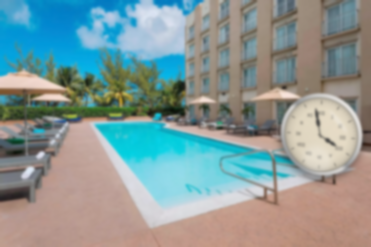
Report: {"hour": 3, "minute": 58}
